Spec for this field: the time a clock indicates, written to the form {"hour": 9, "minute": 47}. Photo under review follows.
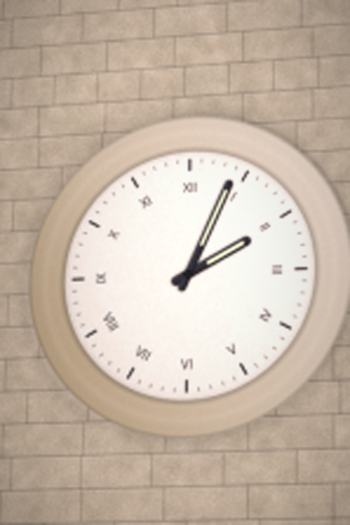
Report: {"hour": 2, "minute": 4}
